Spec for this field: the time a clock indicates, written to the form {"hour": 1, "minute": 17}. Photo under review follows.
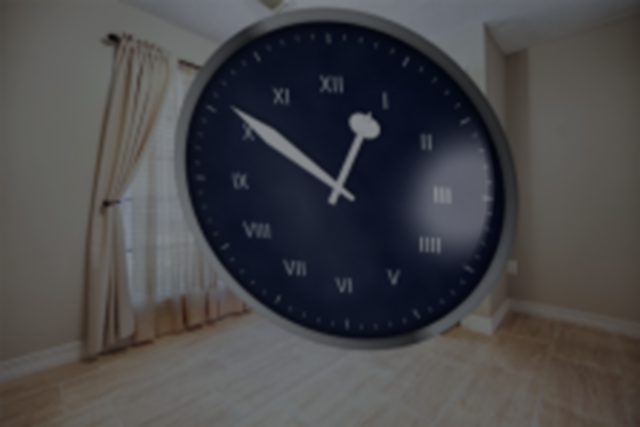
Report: {"hour": 12, "minute": 51}
